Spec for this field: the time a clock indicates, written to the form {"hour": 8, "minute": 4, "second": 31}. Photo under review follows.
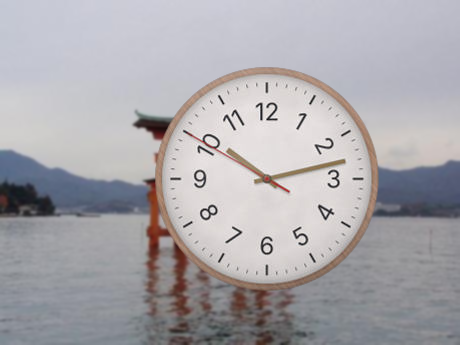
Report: {"hour": 10, "minute": 12, "second": 50}
